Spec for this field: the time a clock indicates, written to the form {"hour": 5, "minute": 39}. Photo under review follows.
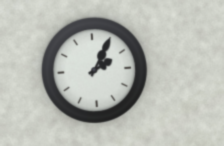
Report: {"hour": 2, "minute": 5}
